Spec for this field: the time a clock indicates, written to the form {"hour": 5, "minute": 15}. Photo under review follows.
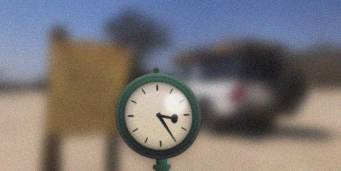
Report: {"hour": 3, "minute": 25}
